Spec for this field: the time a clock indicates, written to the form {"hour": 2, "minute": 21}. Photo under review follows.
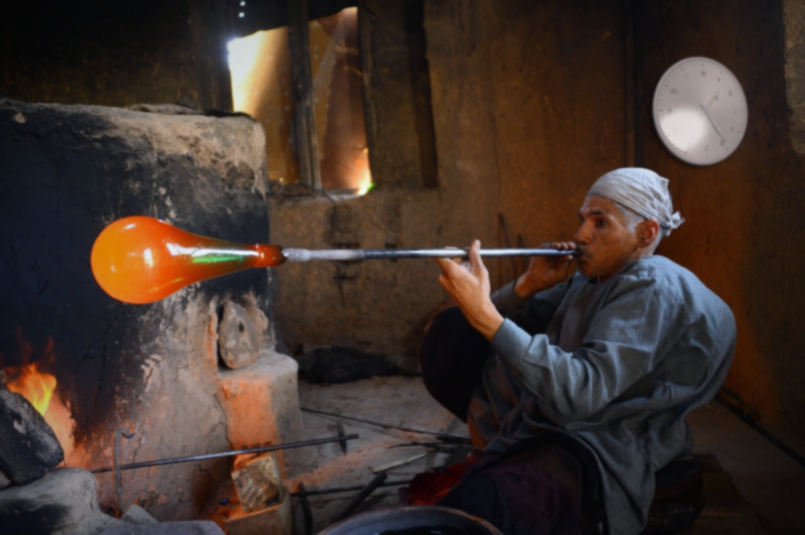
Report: {"hour": 1, "minute": 24}
